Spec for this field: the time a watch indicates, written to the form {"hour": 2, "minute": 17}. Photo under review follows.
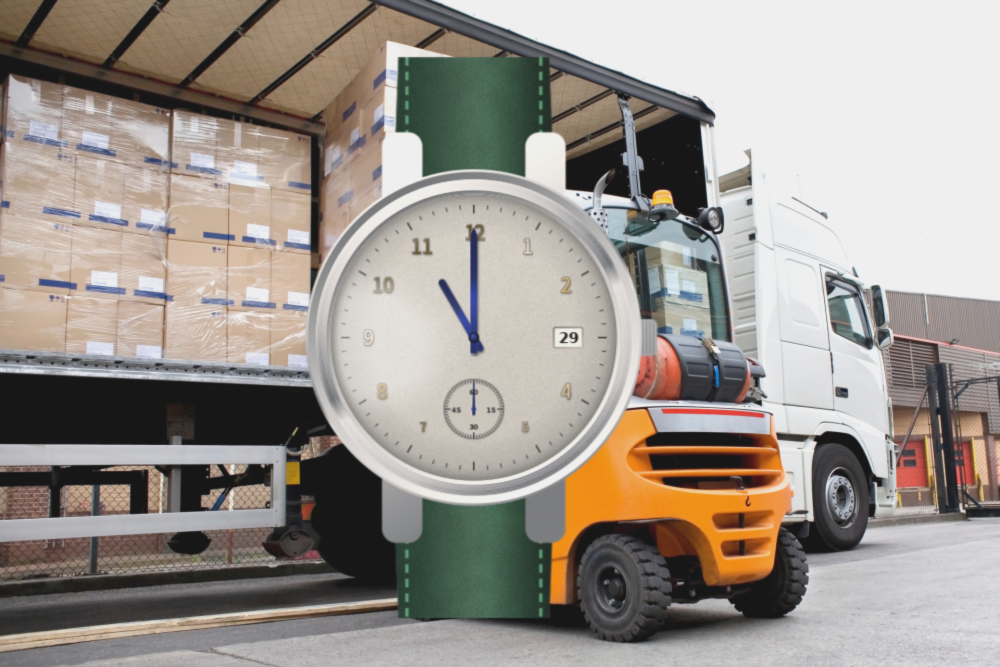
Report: {"hour": 11, "minute": 0}
